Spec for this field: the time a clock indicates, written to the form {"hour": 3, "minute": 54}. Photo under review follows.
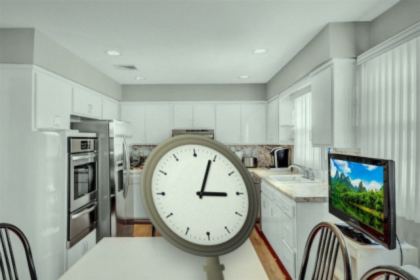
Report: {"hour": 3, "minute": 4}
